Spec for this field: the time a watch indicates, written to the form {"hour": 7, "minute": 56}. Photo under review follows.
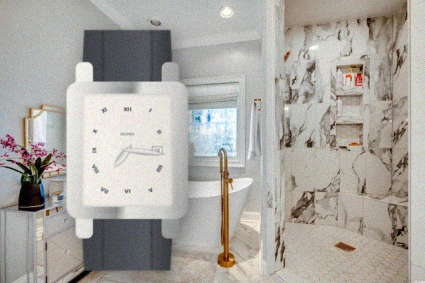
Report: {"hour": 7, "minute": 16}
